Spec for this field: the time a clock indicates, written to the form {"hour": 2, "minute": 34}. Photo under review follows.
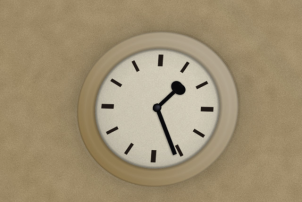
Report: {"hour": 1, "minute": 26}
